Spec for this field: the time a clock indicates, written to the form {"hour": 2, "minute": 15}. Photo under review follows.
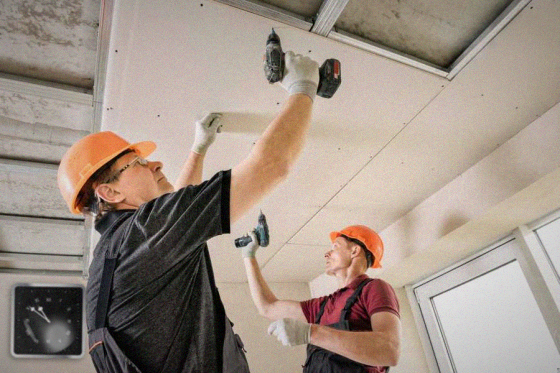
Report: {"hour": 10, "minute": 51}
